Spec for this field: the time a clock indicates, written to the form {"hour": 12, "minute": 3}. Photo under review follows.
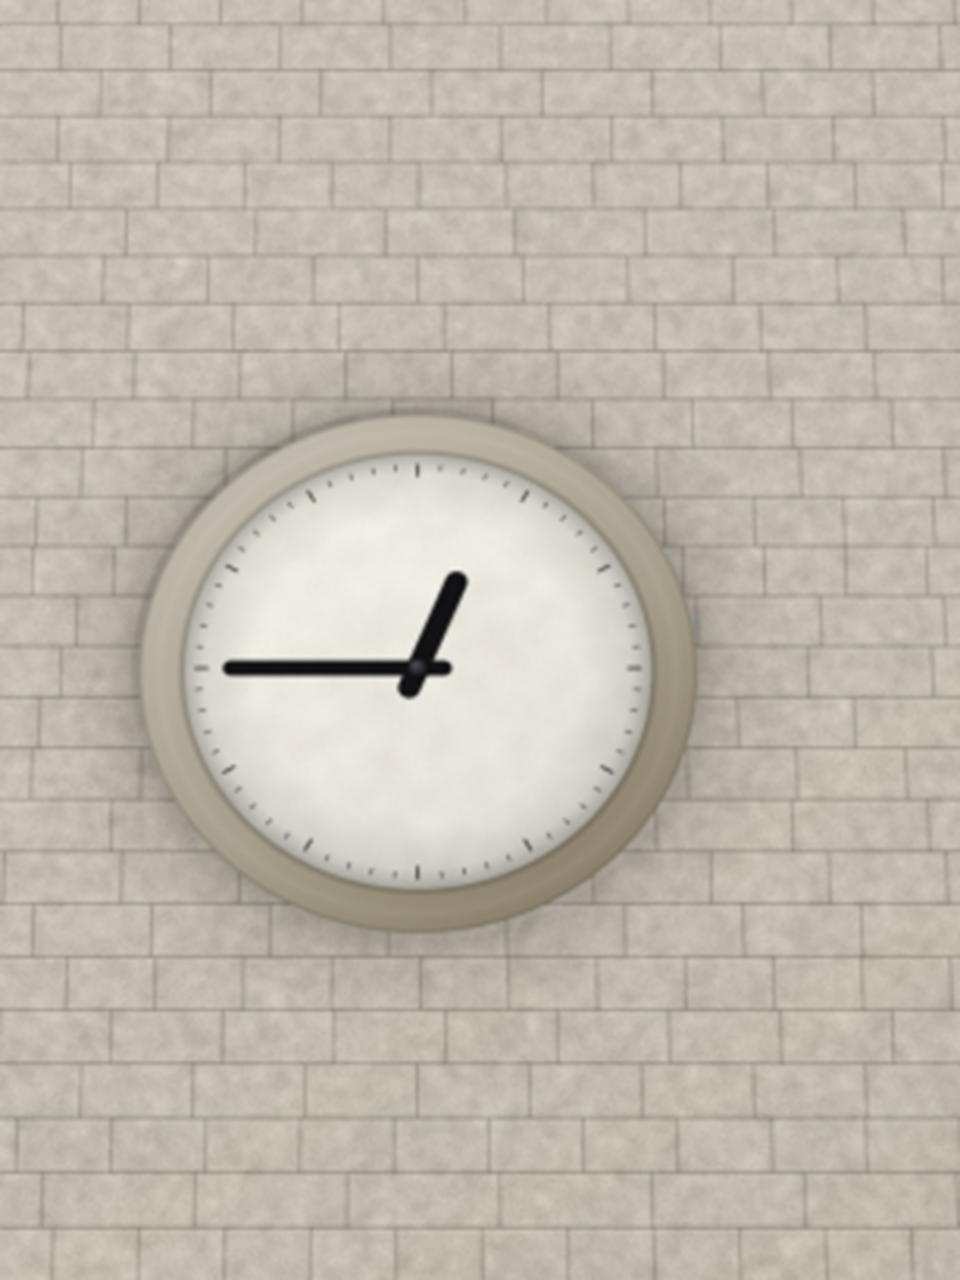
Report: {"hour": 12, "minute": 45}
